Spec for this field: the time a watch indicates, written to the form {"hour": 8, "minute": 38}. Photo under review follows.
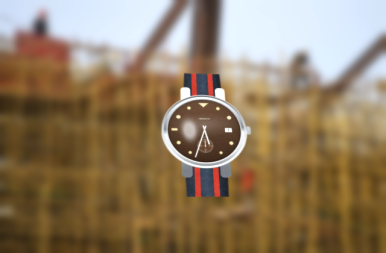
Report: {"hour": 5, "minute": 33}
